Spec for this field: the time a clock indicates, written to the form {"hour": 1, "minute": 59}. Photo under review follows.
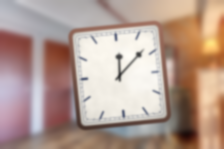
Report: {"hour": 12, "minute": 8}
